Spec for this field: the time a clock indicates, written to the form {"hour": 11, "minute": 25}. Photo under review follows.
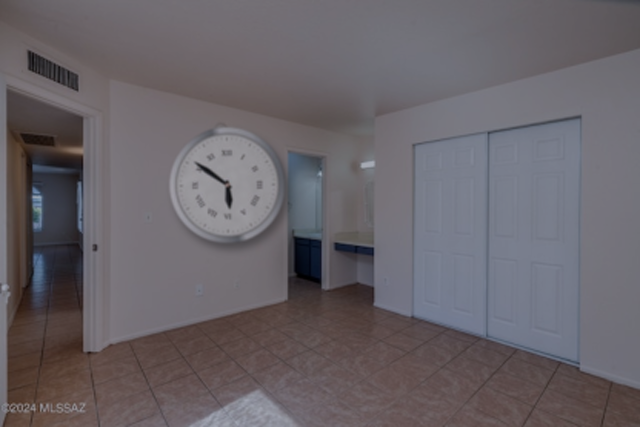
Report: {"hour": 5, "minute": 51}
